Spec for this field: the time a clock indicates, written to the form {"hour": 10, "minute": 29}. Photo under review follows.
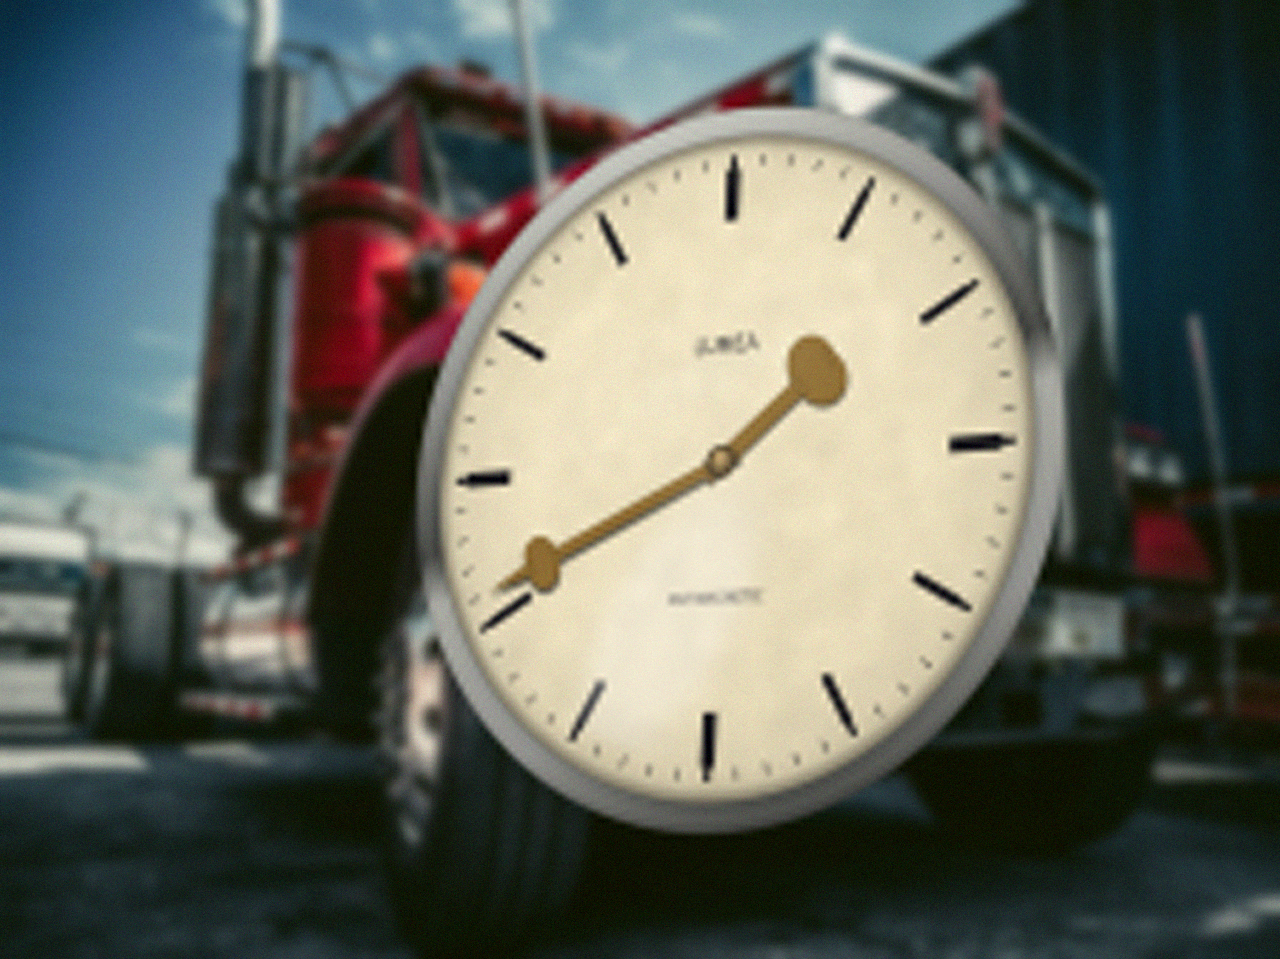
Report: {"hour": 1, "minute": 41}
